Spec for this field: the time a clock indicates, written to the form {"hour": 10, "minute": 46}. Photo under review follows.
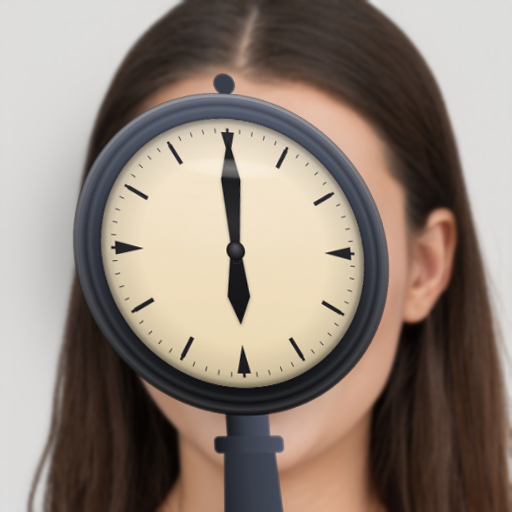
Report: {"hour": 6, "minute": 0}
